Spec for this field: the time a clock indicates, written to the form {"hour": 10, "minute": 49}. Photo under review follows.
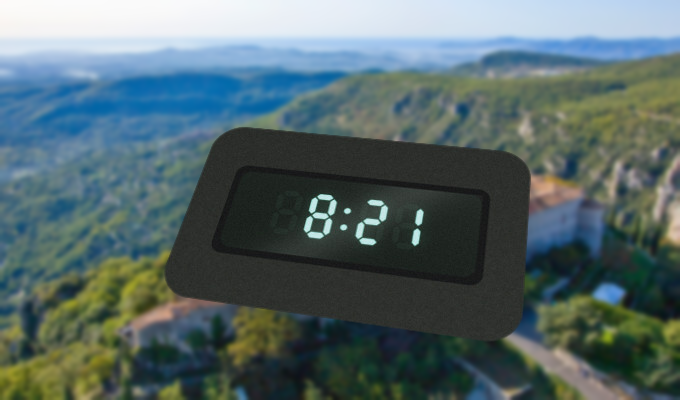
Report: {"hour": 8, "minute": 21}
